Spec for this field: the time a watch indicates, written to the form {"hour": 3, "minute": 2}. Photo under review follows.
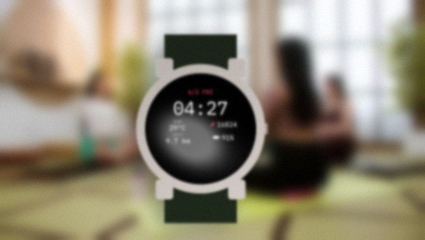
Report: {"hour": 4, "minute": 27}
